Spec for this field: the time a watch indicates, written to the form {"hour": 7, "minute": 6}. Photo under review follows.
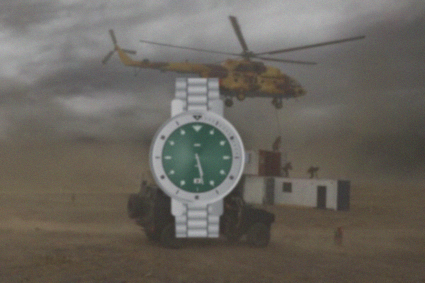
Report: {"hour": 5, "minute": 28}
